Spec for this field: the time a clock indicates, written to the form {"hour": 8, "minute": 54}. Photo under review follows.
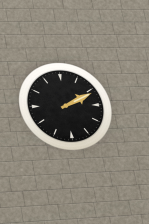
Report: {"hour": 2, "minute": 11}
